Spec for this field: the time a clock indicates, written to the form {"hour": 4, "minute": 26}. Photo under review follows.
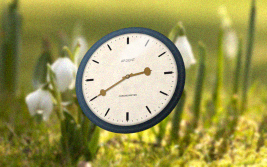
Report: {"hour": 2, "minute": 40}
